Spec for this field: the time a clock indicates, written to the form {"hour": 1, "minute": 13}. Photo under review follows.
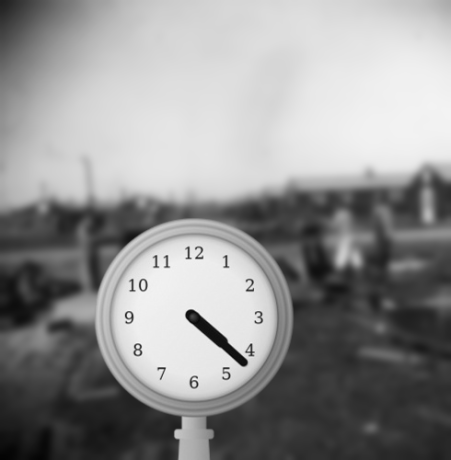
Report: {"hour": 4, "minute": 22}
